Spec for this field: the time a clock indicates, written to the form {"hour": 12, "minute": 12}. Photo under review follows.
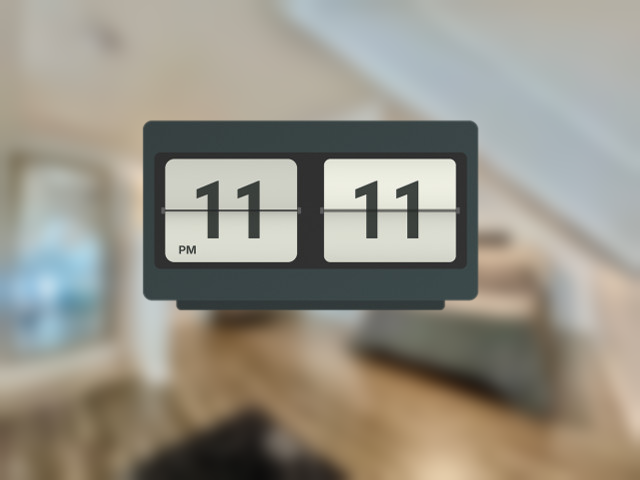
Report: {"hour": 11, "minute": 11}
